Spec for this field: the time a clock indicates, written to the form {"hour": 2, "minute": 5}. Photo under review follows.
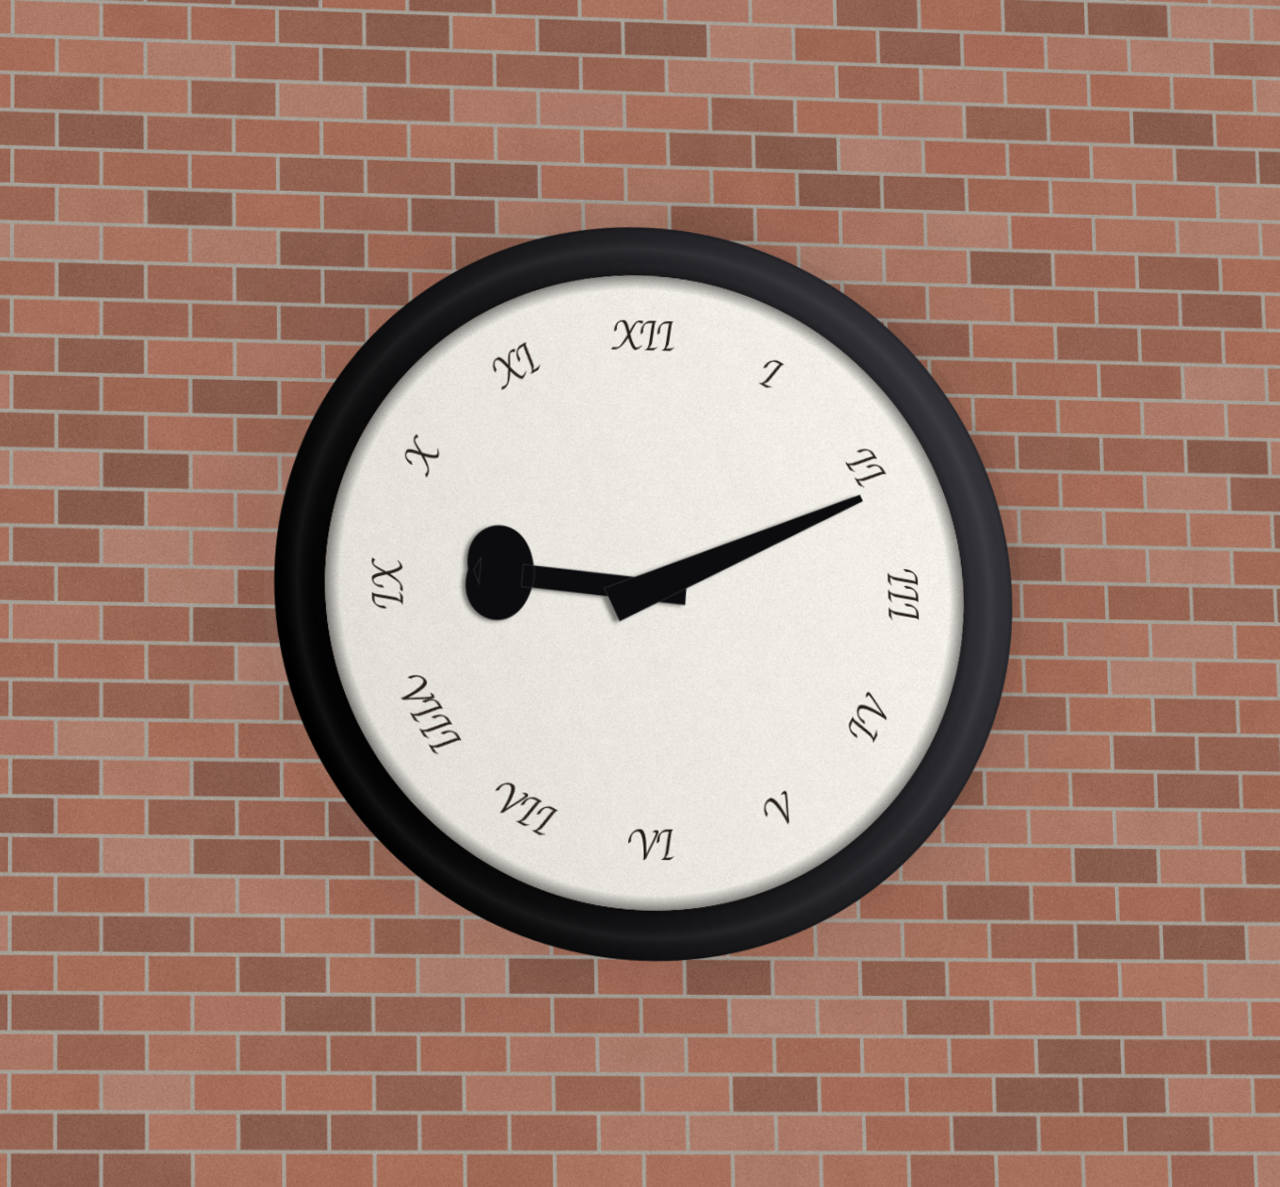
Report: {"hour": 9, "minute": 11}
